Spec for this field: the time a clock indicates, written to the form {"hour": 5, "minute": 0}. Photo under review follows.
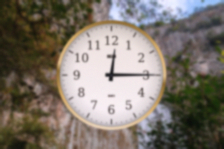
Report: {"hour": 12, "minute": 15}
